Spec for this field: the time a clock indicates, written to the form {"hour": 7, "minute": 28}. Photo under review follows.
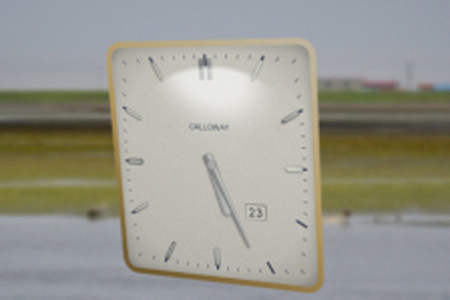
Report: {"hour": 5, "minute": 26}
